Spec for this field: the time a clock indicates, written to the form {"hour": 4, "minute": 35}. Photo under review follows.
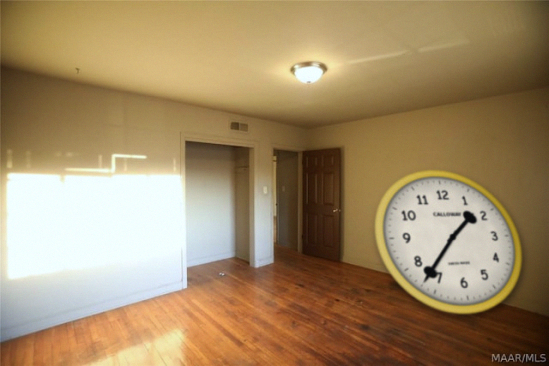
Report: {"hour": 1, "minute": 37}
